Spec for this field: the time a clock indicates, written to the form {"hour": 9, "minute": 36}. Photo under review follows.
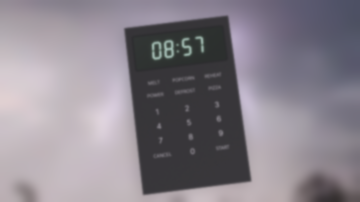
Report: {"hour": 8, "minute": 57}
